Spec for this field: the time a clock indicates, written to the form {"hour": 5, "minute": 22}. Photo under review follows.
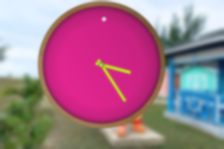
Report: {"hour": 3, "minute": 24}
